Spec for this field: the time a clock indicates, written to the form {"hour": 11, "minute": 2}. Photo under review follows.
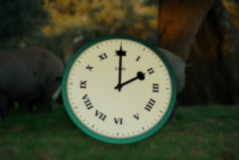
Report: {"hour": 2, "minute": 0}
